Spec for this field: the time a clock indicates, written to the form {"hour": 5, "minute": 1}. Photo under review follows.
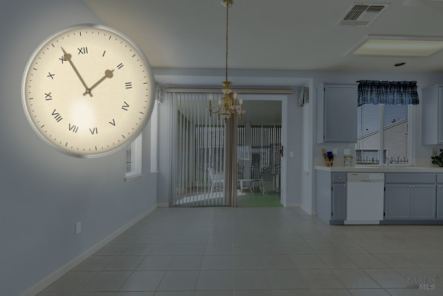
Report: {"hour": 1, "minute": 56}
